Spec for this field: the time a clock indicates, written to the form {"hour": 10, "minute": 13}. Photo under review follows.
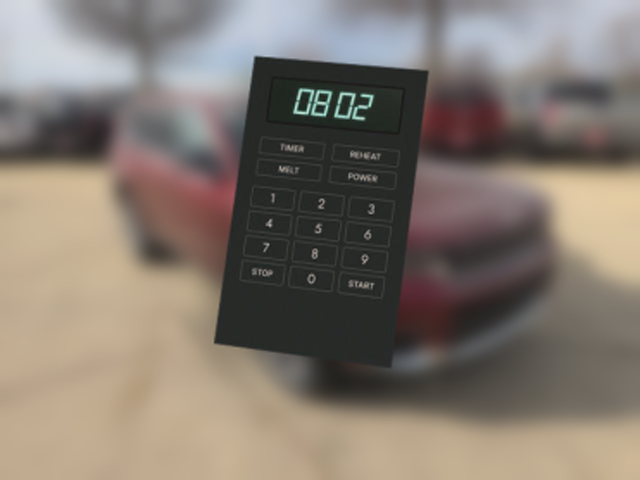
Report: {"hour": 8, "minute": 2}
